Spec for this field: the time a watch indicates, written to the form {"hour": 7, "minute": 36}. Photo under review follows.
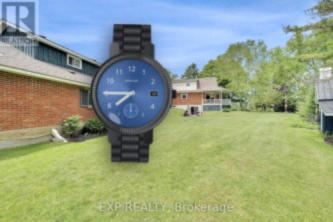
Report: {"hour": 7, "minute": 45}
